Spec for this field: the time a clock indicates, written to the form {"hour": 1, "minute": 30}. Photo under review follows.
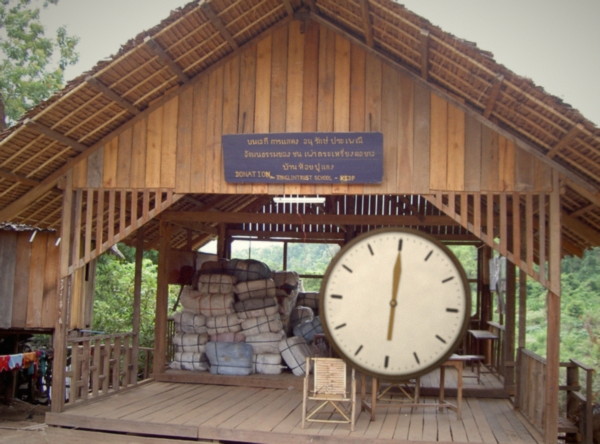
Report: {"hour": 6, "minute": 0}
